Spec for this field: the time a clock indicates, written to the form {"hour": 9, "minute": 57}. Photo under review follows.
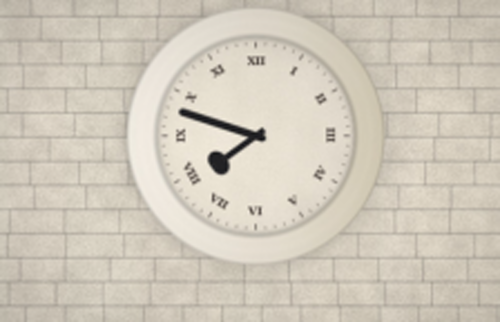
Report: {"hour": 7, "minute": 48}
